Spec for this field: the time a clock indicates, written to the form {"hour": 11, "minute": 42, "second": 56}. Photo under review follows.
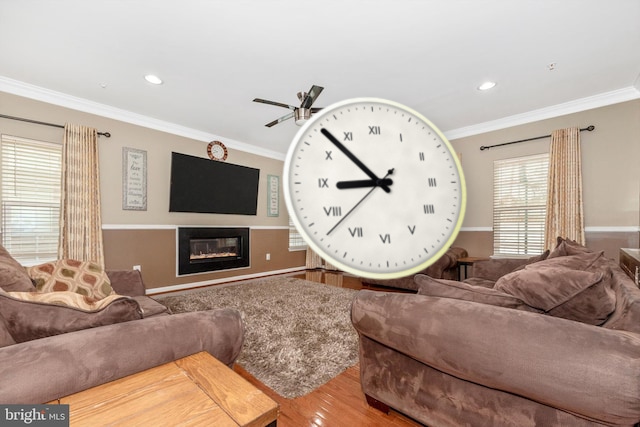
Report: {"hour": 8, "minute": 52, "second": 38}
